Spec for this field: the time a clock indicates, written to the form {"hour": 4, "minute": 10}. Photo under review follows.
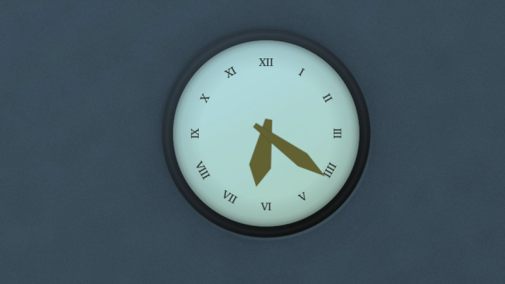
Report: {"hour": 6, "minute": 21}
